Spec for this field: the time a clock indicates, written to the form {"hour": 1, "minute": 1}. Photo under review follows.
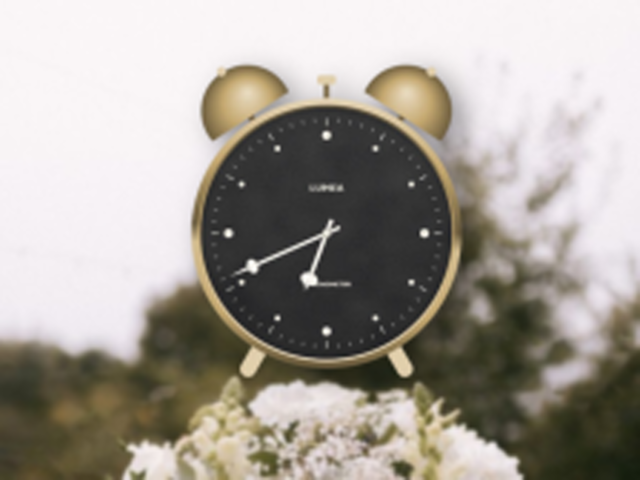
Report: {"hour": 6, "minute": 41}
